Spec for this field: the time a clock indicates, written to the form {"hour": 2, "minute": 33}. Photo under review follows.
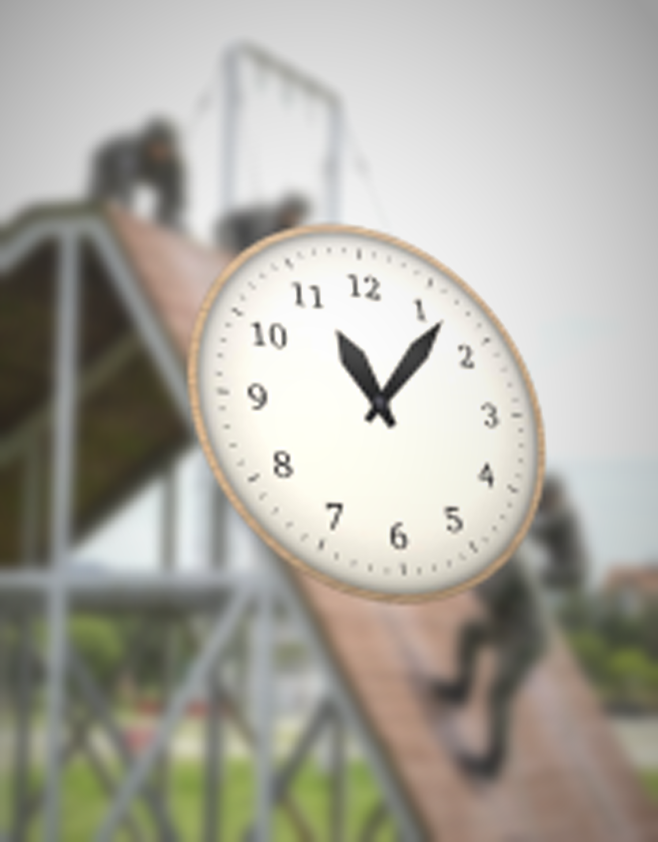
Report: {"hour": 11, "minute": 7}
